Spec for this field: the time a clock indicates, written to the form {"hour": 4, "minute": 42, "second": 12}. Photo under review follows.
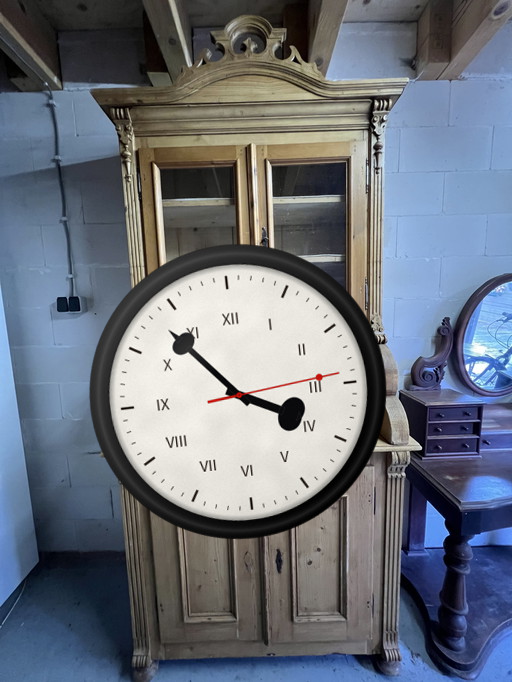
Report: {"hour": 3, "minute": 53, "second": 14}
